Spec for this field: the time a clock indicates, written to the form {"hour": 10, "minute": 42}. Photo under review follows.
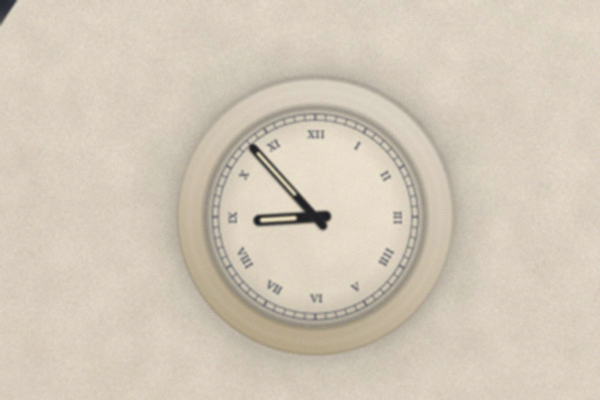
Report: {"hour": 8, "minute": 53}
